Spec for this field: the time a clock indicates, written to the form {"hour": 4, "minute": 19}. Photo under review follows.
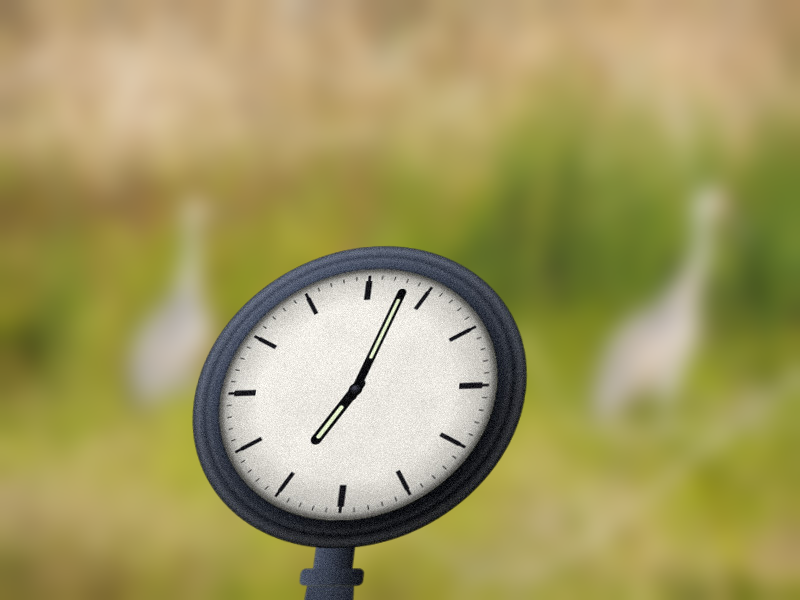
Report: {"hour": 7, "minute": 3}
